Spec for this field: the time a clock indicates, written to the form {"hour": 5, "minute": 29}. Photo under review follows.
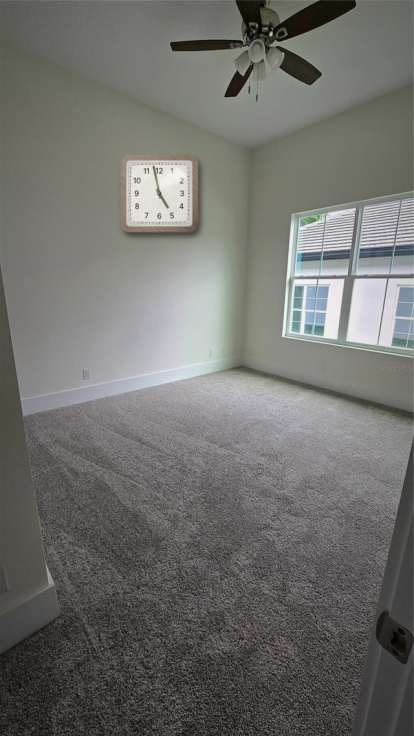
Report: {"hour": 4, "minute": 58}
